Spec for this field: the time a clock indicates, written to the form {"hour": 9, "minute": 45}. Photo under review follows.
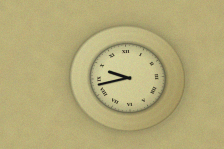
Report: {"hour": 9, "minute": 43}
